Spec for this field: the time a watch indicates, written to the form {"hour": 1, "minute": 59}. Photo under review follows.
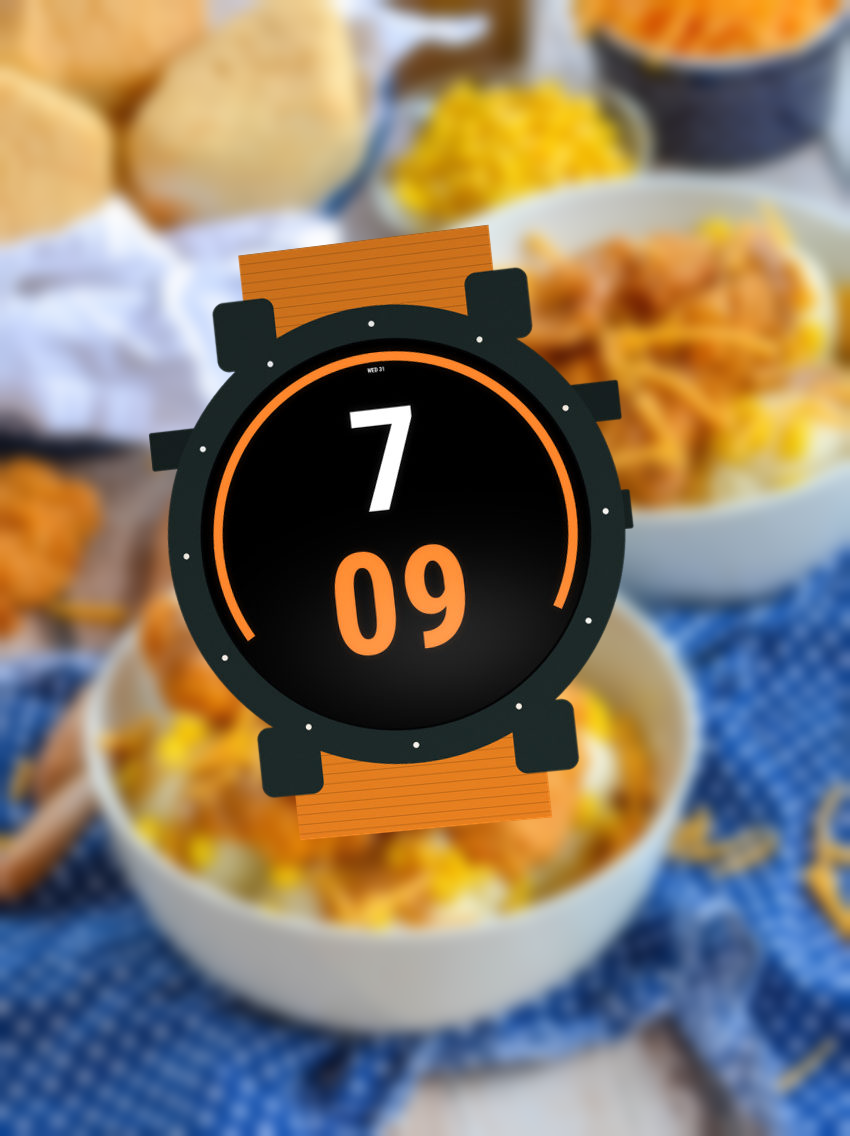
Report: {"hour": 7, "minute": 9}
